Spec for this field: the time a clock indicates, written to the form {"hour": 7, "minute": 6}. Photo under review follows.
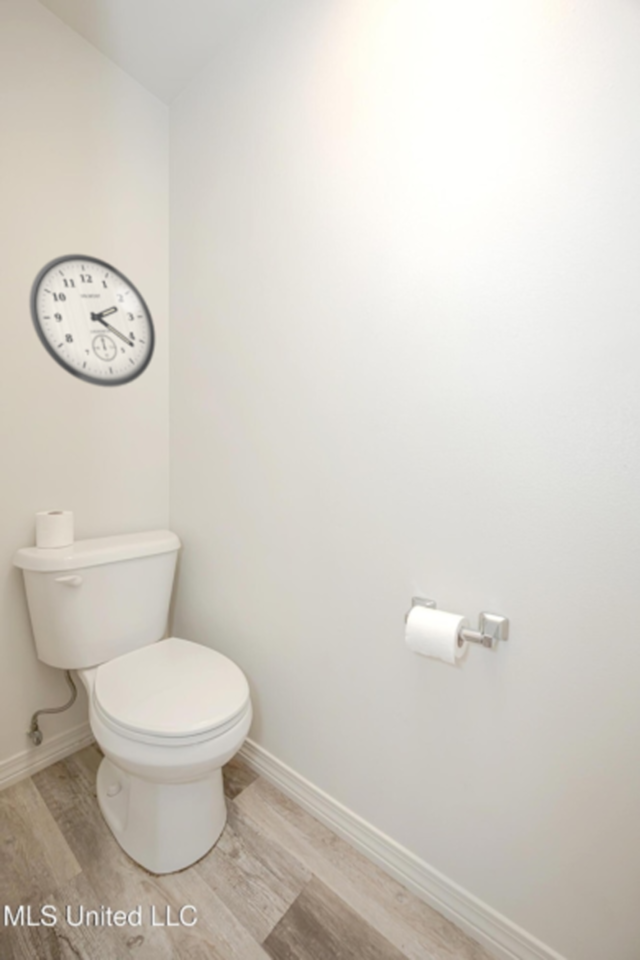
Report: {"hour": 2, "minute": 22}
